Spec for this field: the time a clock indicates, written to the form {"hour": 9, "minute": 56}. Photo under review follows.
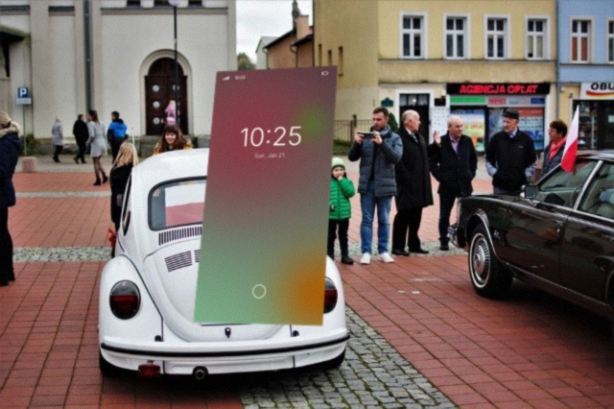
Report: {"hour": 10, "minute": 25}
